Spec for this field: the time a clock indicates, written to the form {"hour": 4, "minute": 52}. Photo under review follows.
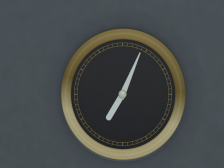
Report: {"hour": 7, "minute": 4}
